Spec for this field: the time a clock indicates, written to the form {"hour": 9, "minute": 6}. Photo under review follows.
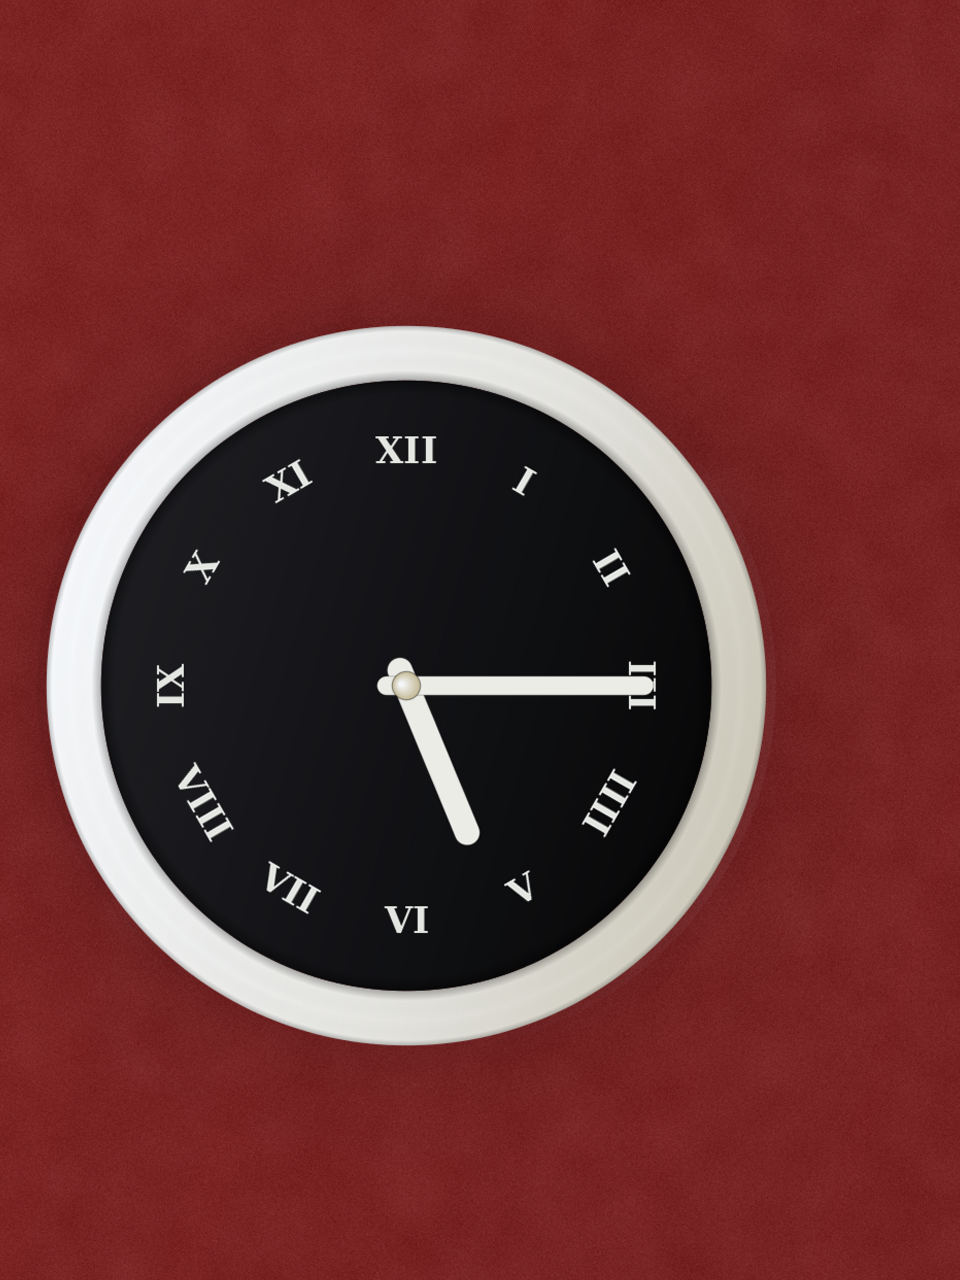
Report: {"hour": 5, "minute": 15}
